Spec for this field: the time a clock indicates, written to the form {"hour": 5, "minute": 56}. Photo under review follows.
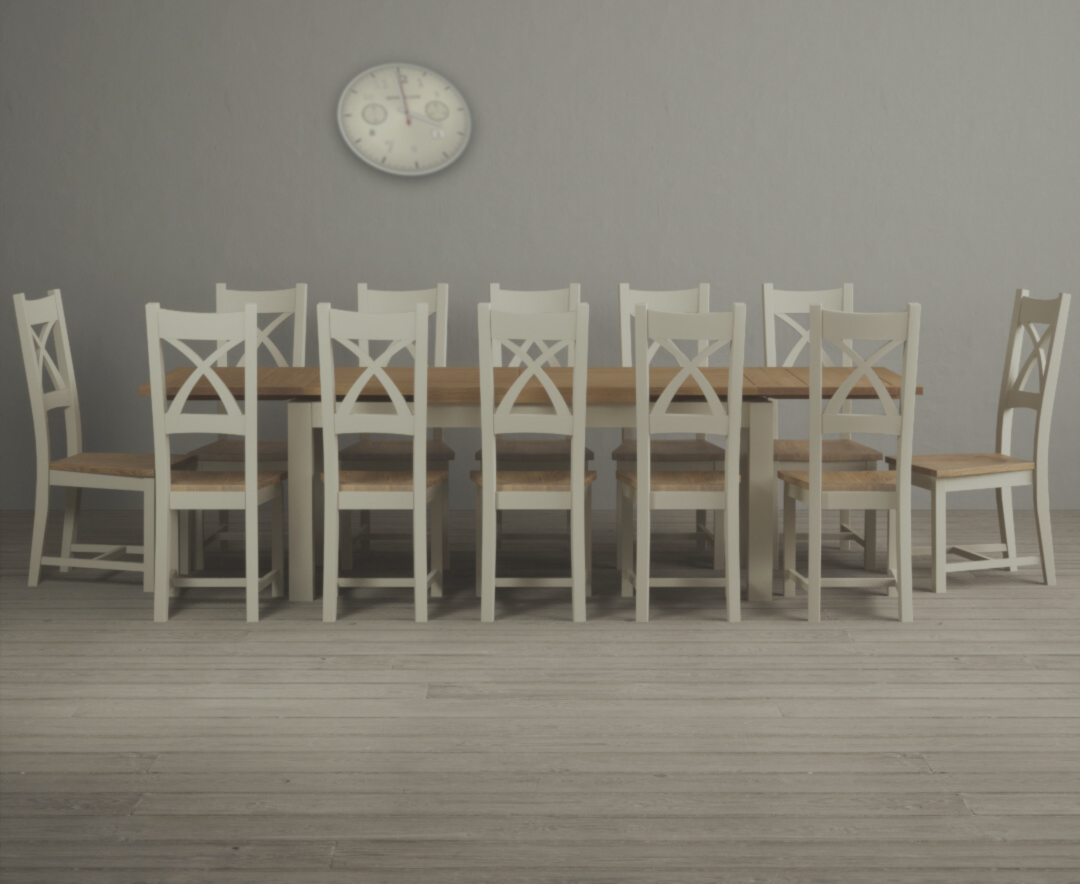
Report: {"hour": 3, "minute": 59}
